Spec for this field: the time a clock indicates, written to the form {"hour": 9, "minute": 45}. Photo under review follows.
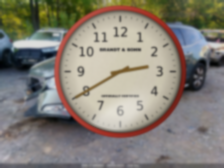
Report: {"hour": 2, "minute": 40}
